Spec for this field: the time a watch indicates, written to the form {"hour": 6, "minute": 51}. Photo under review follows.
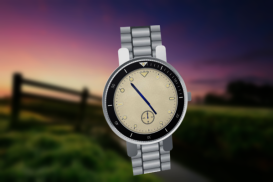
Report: {"hour": 4, "minute": 54}
